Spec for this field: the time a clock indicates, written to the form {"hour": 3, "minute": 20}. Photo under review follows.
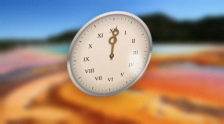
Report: {"hour": 12, "minute": 1}
